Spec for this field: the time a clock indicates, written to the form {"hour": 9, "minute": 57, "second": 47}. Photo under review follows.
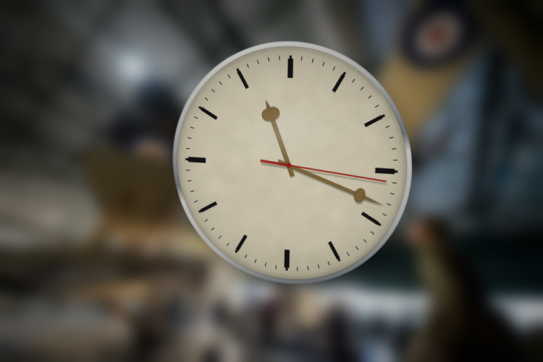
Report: {"hour": 11, "minute": 18, "second": 16}
